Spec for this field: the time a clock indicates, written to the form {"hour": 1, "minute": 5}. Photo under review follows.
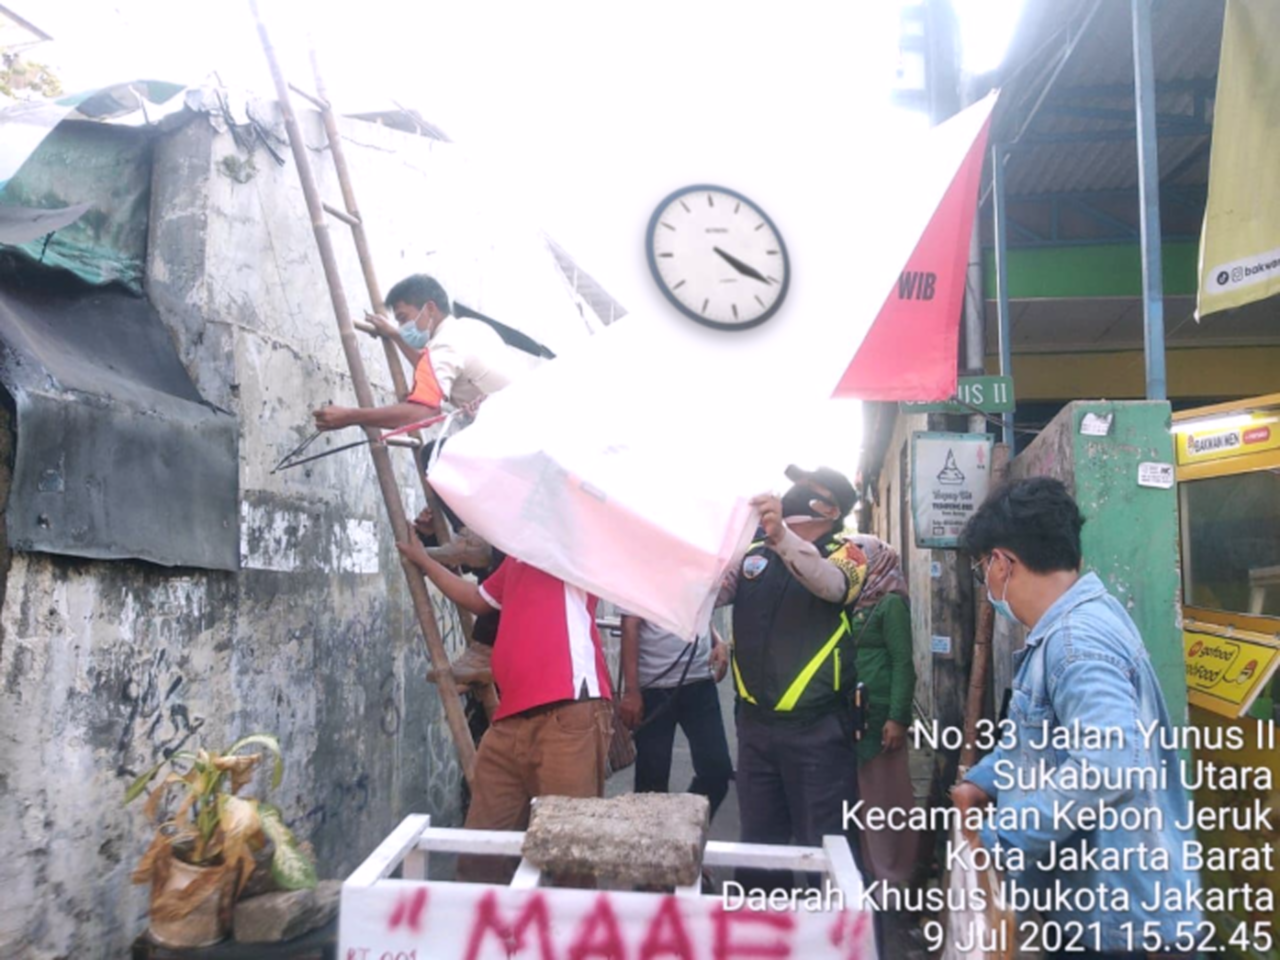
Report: {"hour": 4, "minute": 21}
